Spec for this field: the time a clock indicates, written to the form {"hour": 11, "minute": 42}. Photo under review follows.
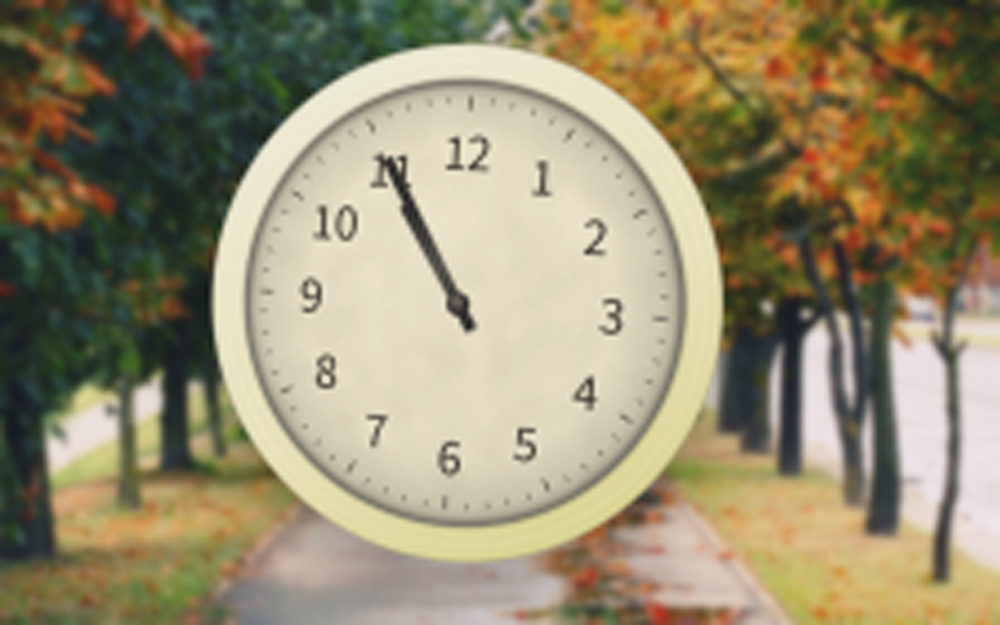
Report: {"hour": 10, "minute": 55}
